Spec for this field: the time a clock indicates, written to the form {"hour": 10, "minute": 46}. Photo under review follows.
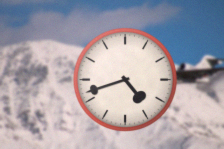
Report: {"hour": 4, "minute": 42}
